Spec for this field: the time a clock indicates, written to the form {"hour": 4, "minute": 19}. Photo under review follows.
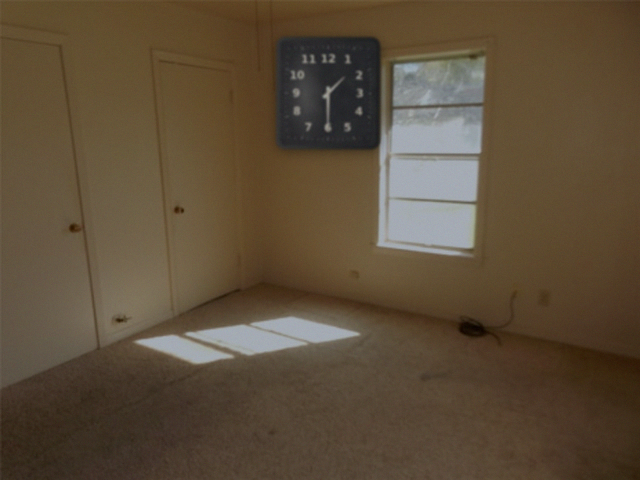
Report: {"hour": 1, "minute": 30}
